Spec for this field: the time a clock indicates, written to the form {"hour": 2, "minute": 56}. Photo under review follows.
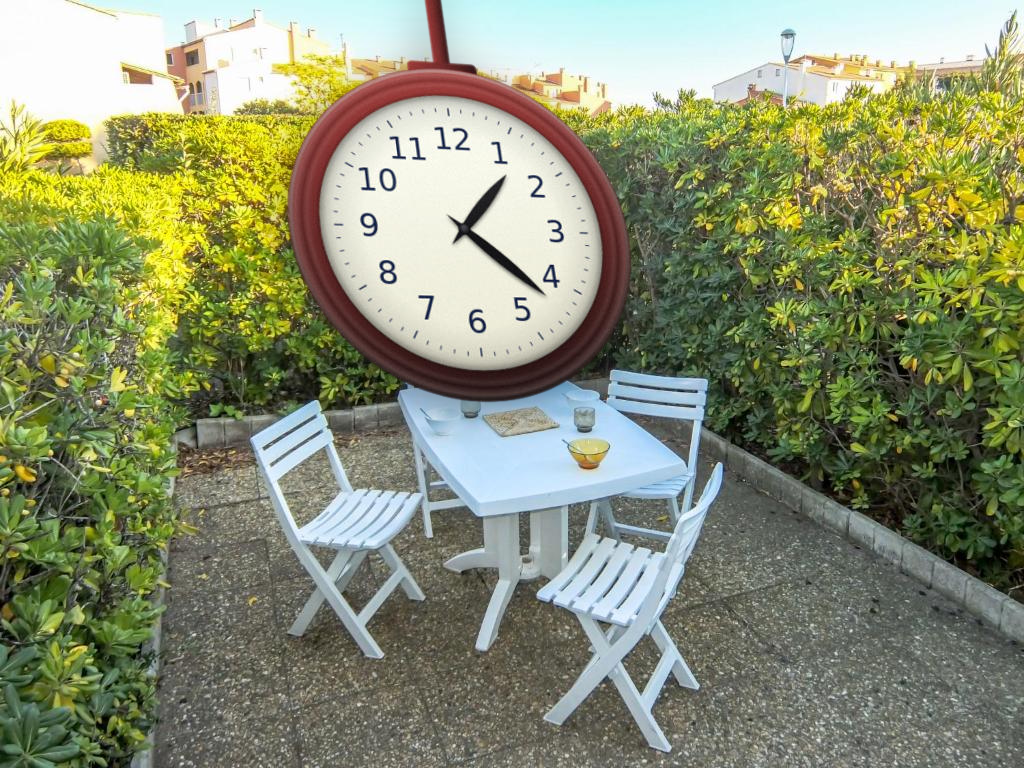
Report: {"hour": 1, "minute": 22}
